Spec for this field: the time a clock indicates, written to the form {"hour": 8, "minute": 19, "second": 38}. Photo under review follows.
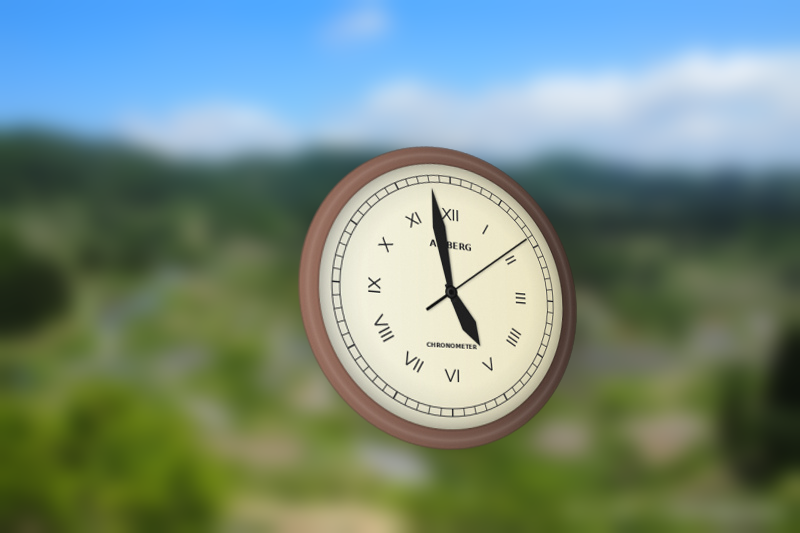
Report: {"hour": 4, "minute": 58, "second": 9}
